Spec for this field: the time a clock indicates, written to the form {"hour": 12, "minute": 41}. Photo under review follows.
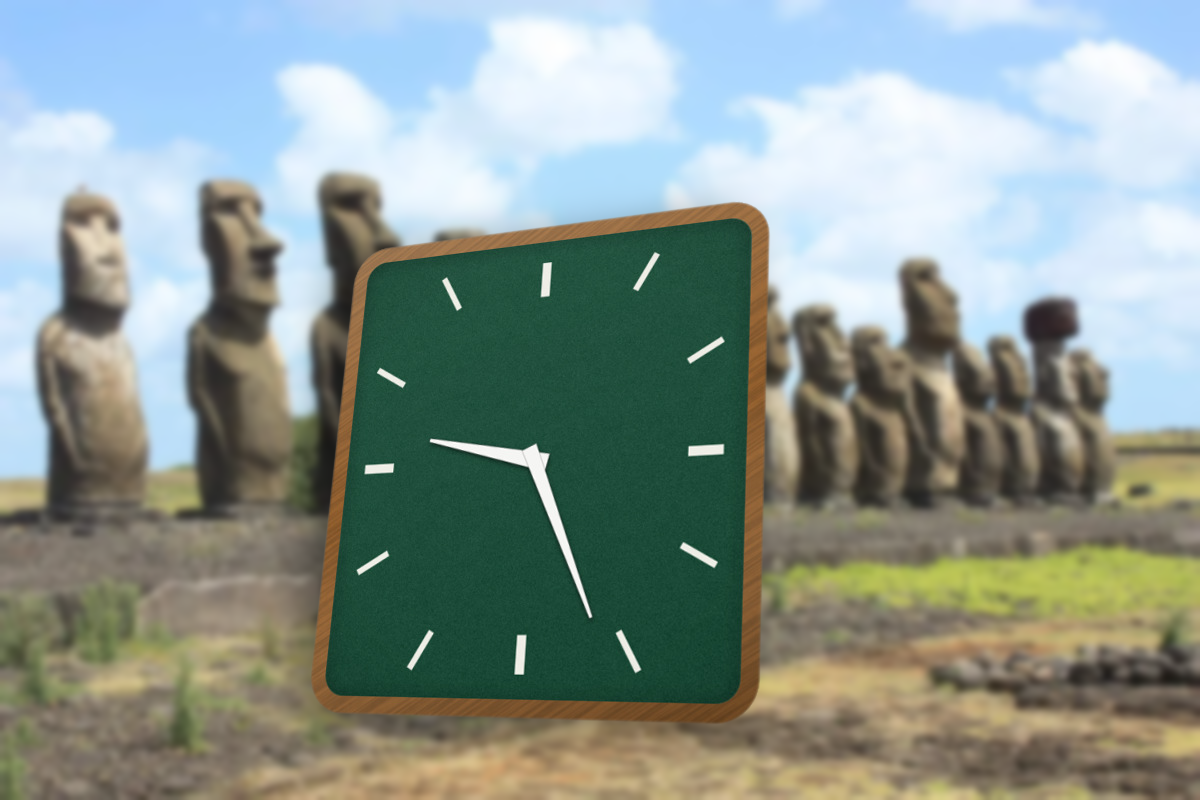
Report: {"hour": 9, "minute": 26}
